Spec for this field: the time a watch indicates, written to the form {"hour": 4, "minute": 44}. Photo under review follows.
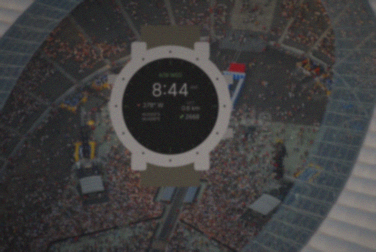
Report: {"hour": 8, "minute": 44}
